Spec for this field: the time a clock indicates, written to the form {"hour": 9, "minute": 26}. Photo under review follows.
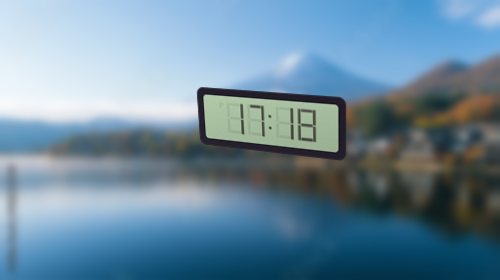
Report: {"hour": 17, "minute": 18}
